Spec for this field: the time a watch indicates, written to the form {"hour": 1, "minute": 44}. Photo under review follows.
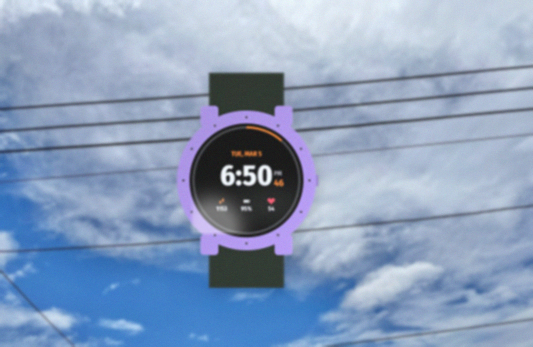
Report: {"hour": 6, "minute": 50}
